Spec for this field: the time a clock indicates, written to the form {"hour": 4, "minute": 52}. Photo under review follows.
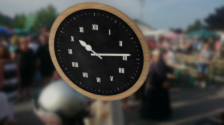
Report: {"hour": 10, "minute": 14}
